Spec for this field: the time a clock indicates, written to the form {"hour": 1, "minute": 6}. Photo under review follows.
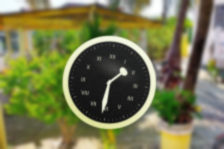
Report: {"hour": 1, "minute": 31}
